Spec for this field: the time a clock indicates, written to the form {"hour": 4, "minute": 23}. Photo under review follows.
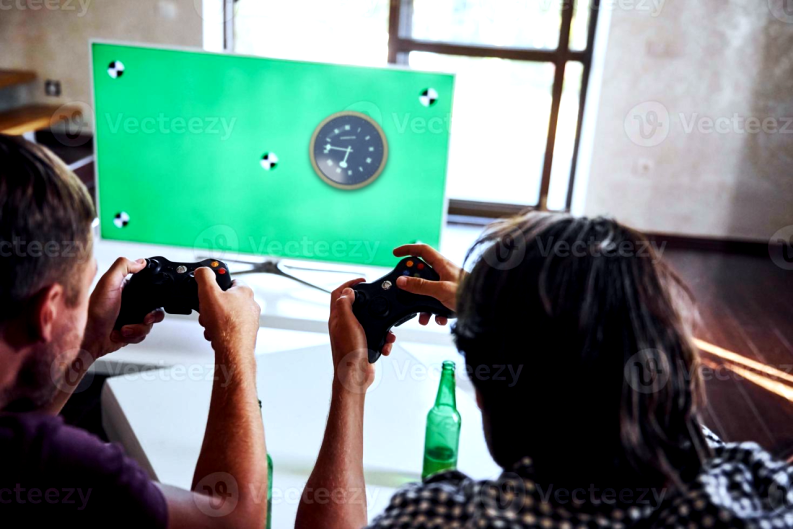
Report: {"hour": 6, "minute": 47}
